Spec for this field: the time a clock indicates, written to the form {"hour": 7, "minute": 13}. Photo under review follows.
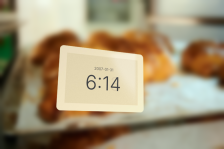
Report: {"hour": 6, "minute": 14}
